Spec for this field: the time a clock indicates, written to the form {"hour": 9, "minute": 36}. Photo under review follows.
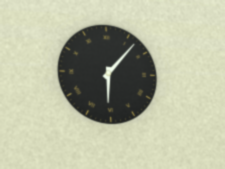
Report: {"hour": 6, "minute": 7}
